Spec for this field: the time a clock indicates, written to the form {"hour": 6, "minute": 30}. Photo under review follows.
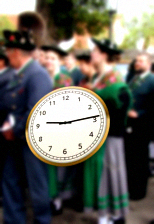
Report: {"hour": 9, "minute": 14}
